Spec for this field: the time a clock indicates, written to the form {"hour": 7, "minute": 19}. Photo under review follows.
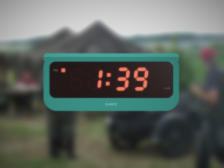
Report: {"hour": 1, "minute": 39}
